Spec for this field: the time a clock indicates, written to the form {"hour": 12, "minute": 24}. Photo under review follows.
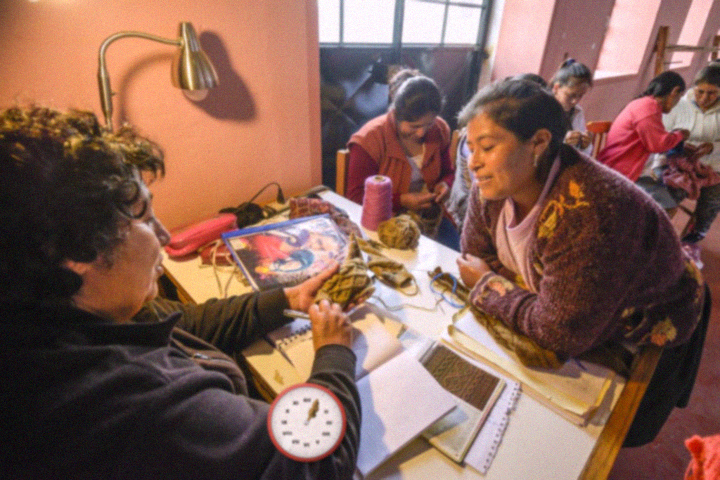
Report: {"hour": 1, "minute": 4}
